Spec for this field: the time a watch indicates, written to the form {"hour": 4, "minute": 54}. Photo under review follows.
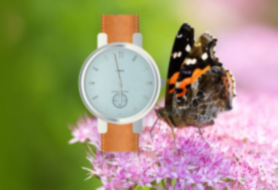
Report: {"hour": 5, "minute": 58}
